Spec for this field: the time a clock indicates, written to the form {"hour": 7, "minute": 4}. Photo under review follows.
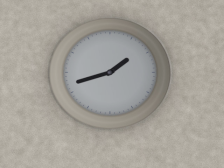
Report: {"hour": 1, "minute": 42}
